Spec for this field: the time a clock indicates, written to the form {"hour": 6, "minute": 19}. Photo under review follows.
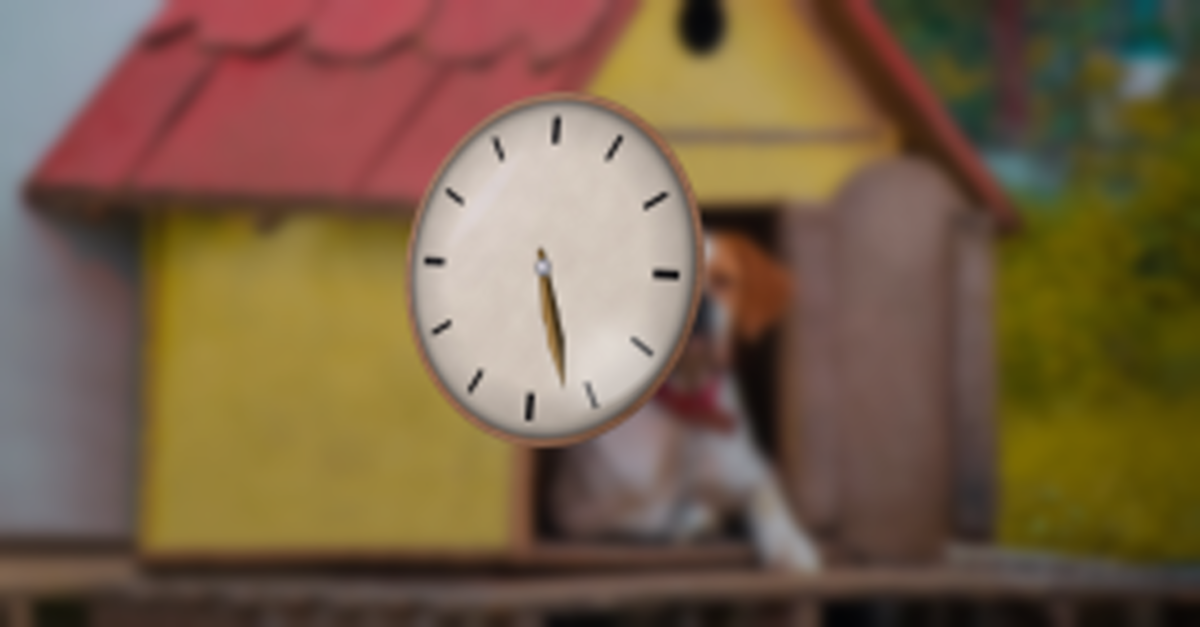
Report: {"hour": 5, "minute": 27}
